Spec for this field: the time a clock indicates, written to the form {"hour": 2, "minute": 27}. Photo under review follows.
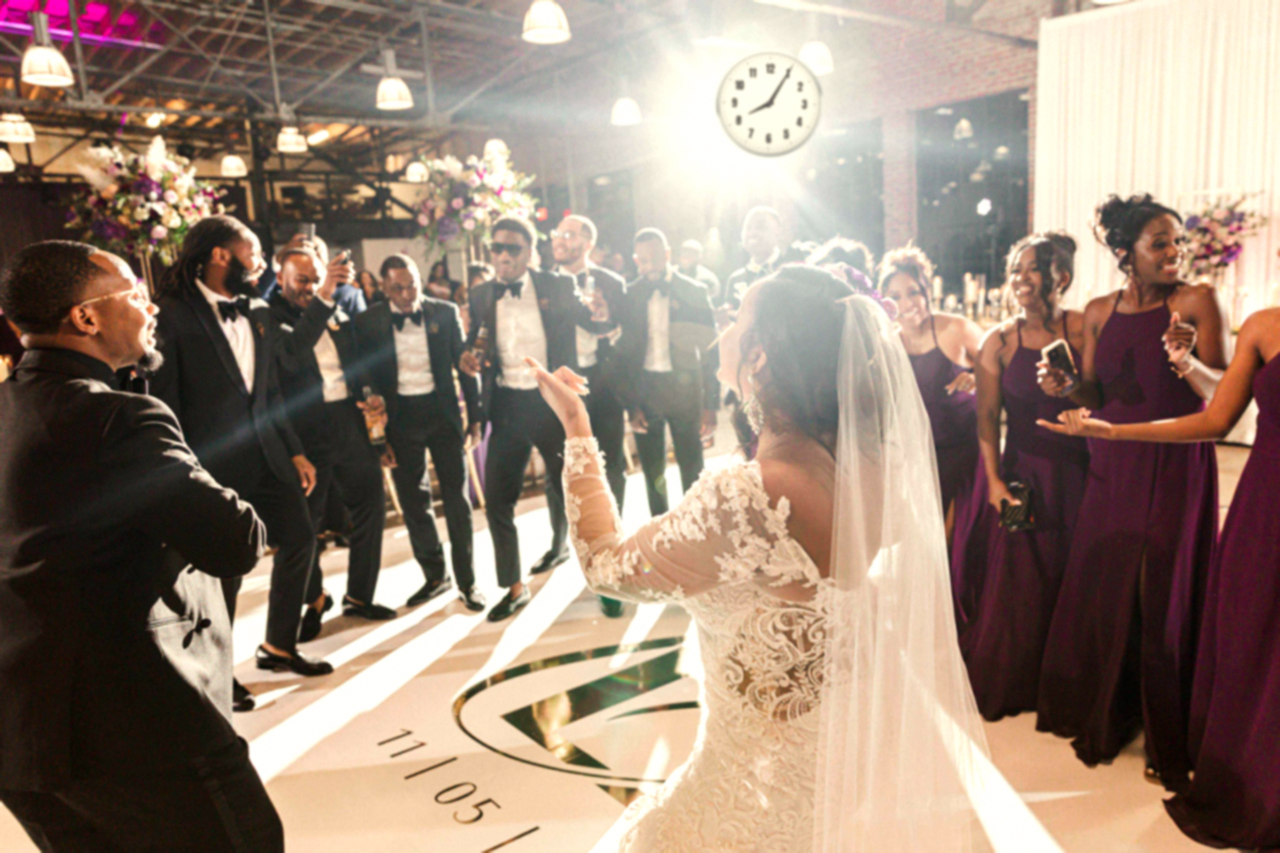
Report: {"hour": 8, "minute": 5}
